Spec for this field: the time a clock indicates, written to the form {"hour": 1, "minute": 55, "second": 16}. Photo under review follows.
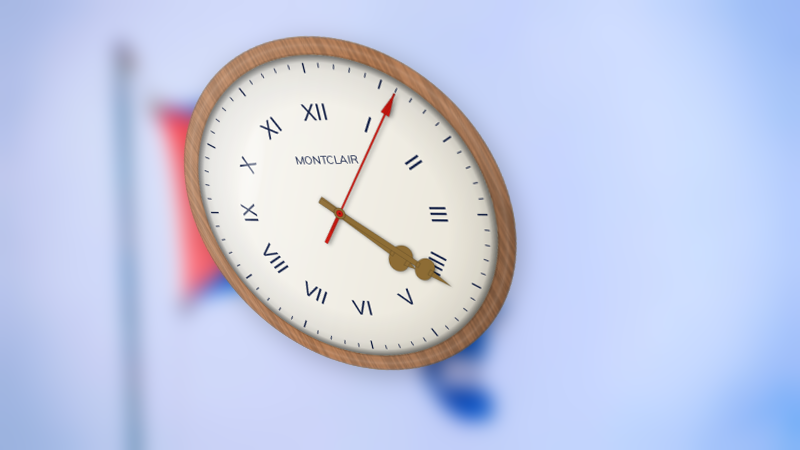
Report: {"hour": 4, "minute": 21, "second": 6}
